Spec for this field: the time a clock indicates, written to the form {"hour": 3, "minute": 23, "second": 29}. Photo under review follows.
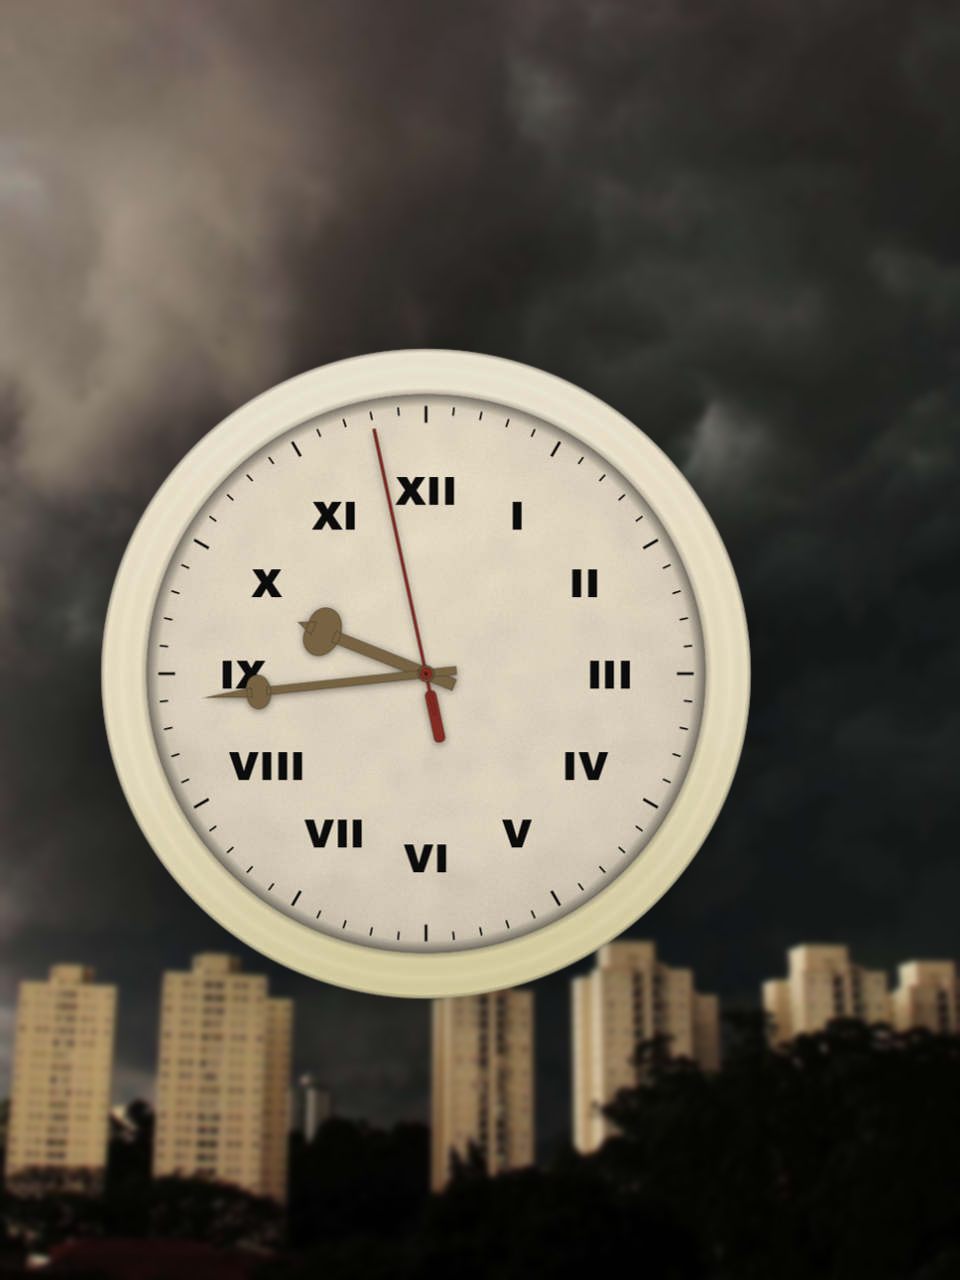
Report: {"hour": 9, "minute": 43, "second": 58}
